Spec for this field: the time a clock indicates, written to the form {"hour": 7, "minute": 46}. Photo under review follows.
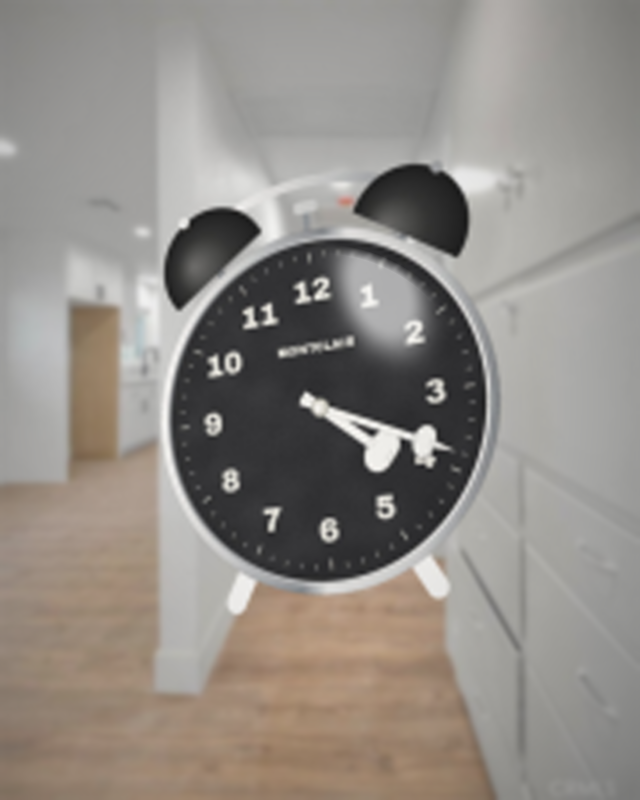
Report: {"hour": 4, "minute": 19}
